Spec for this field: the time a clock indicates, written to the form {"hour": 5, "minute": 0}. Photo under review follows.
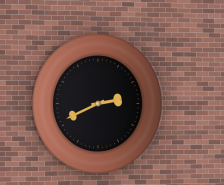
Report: {"hour": 2, "minute": 41}
